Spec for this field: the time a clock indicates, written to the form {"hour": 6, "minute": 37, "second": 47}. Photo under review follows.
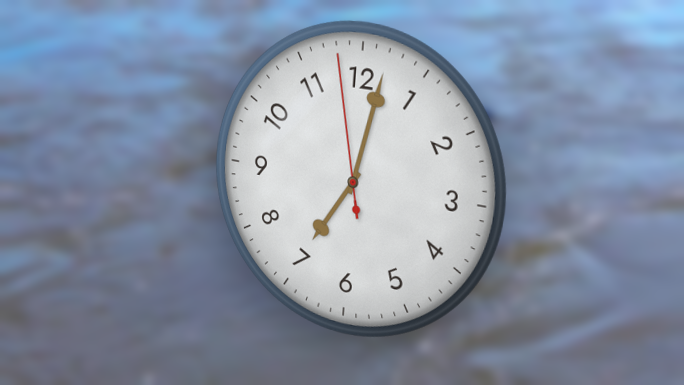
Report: {"hour": 7, "minute": 1, "second": 58}
